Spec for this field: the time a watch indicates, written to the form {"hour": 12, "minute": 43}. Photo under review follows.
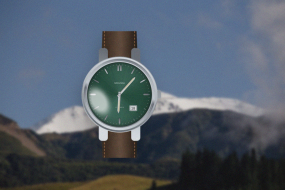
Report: {"hour": 6, "minute": 7}
